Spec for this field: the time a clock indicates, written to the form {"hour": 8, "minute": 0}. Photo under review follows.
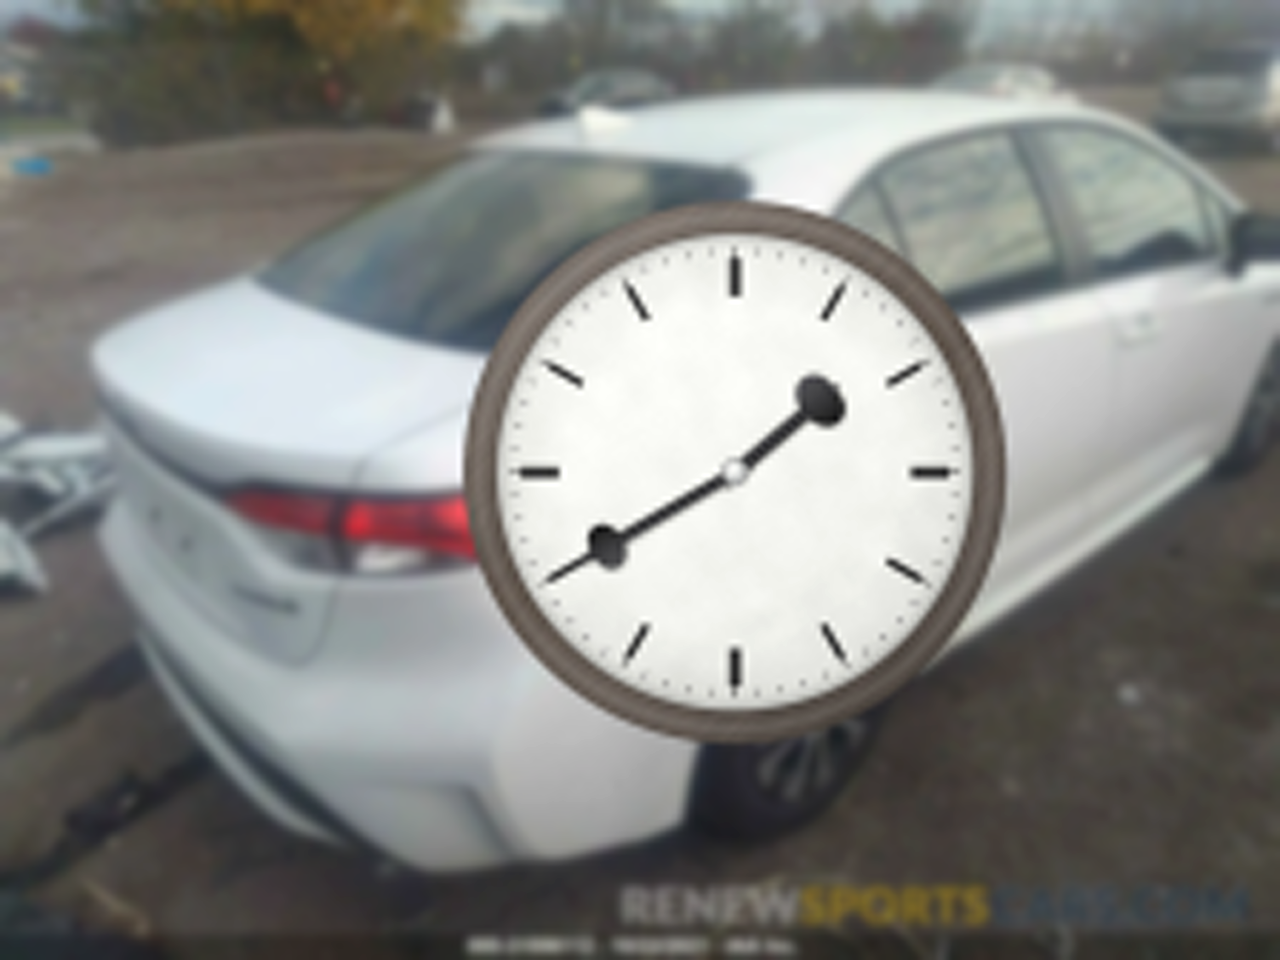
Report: {"hour": 1, "minute": 40}
